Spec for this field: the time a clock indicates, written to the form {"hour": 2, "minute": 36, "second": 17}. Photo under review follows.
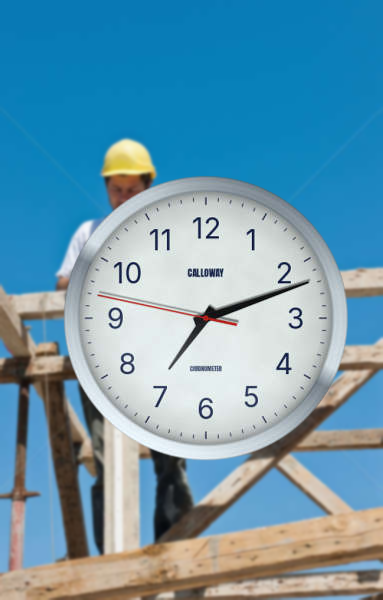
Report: {"hour": 7, "minute": 11, "second": 47}
